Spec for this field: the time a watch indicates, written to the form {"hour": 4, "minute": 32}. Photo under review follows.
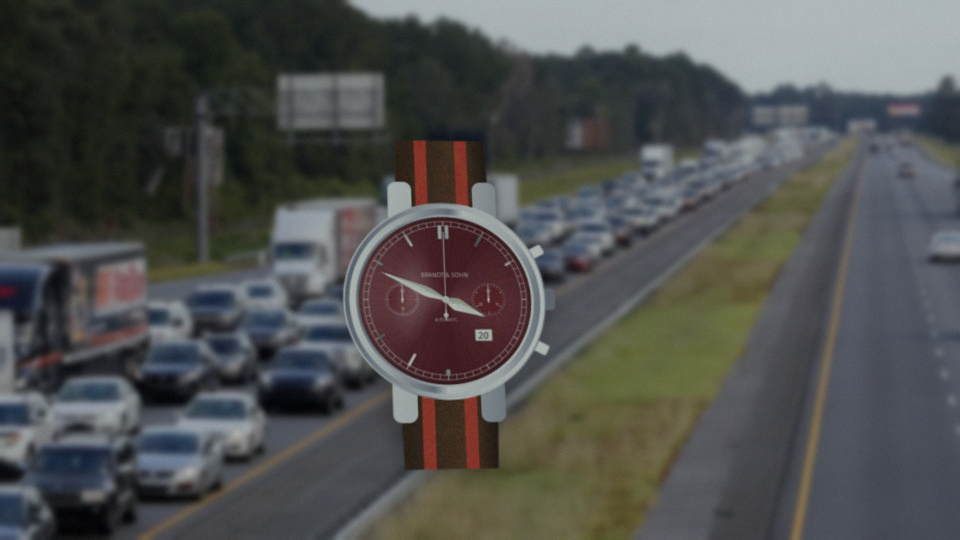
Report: {"hour": 3, "minute": 49}
